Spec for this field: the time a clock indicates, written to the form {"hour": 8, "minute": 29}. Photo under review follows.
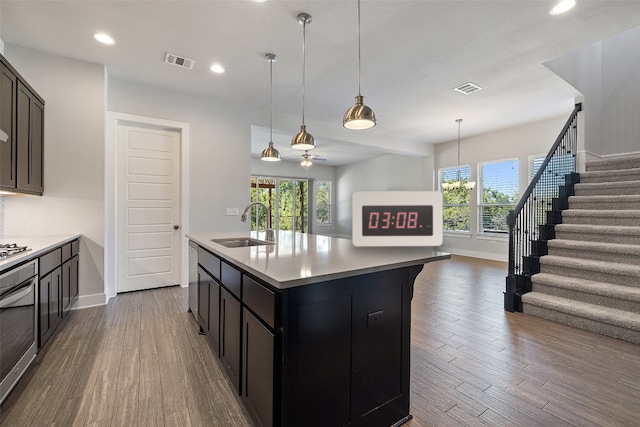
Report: {"hour": 3, "minute": 8}
